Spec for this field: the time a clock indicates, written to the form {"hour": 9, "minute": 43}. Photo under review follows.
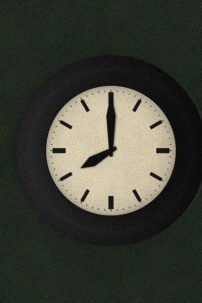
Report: {"hour": 8, "minute": 0}
